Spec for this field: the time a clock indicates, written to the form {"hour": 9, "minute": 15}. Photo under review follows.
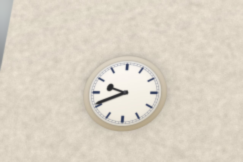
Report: {"hour": 9, "minute": 41}
